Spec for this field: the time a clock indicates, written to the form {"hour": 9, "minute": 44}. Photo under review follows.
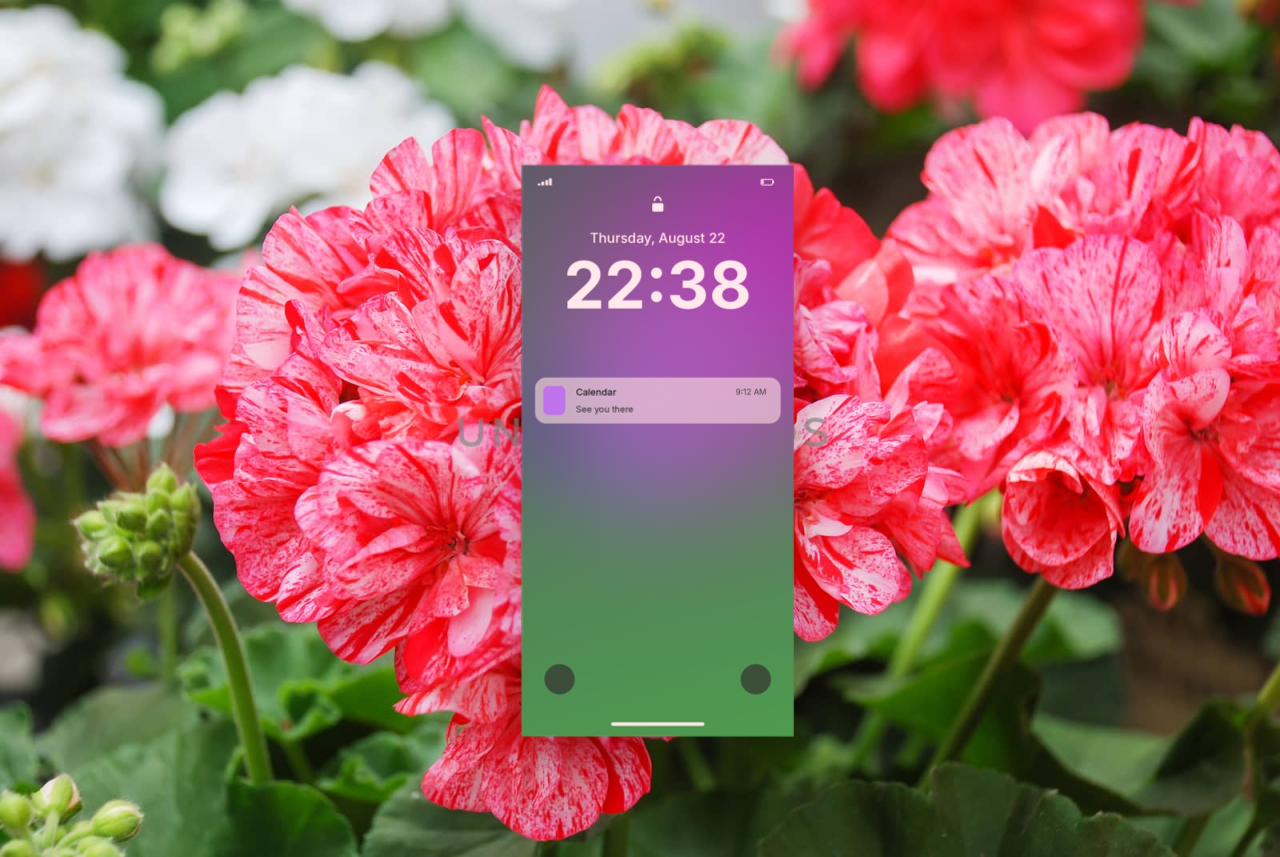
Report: {"hour": 22, "minute": 38}
